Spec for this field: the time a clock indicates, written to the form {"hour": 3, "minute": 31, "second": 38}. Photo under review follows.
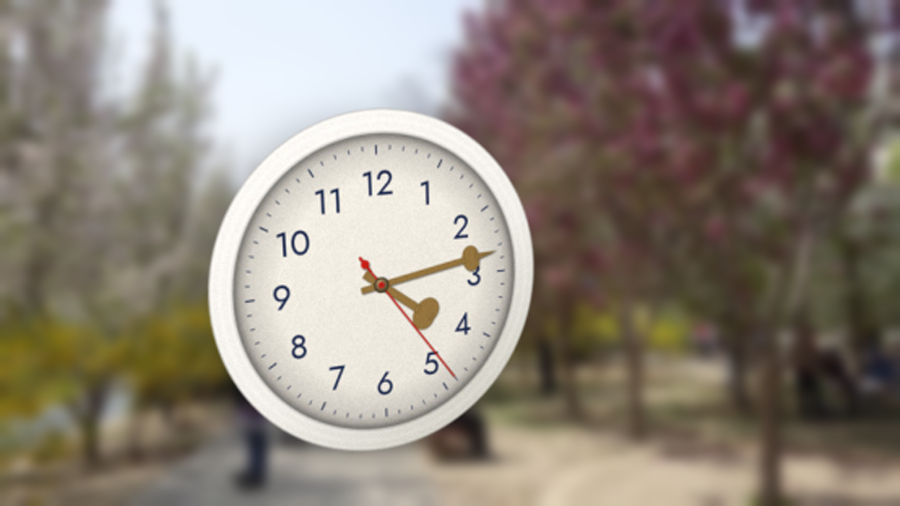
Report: {"hour": 4, "minute": 13, "second": 24}
